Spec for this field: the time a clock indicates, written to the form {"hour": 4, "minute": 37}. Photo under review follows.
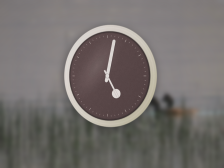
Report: {"hour": 5, "minute": 2}
